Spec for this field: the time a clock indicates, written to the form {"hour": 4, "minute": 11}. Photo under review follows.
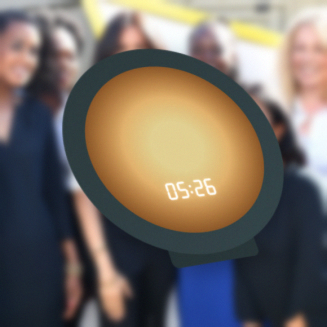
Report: {"hour": 5, "minute": 26}
